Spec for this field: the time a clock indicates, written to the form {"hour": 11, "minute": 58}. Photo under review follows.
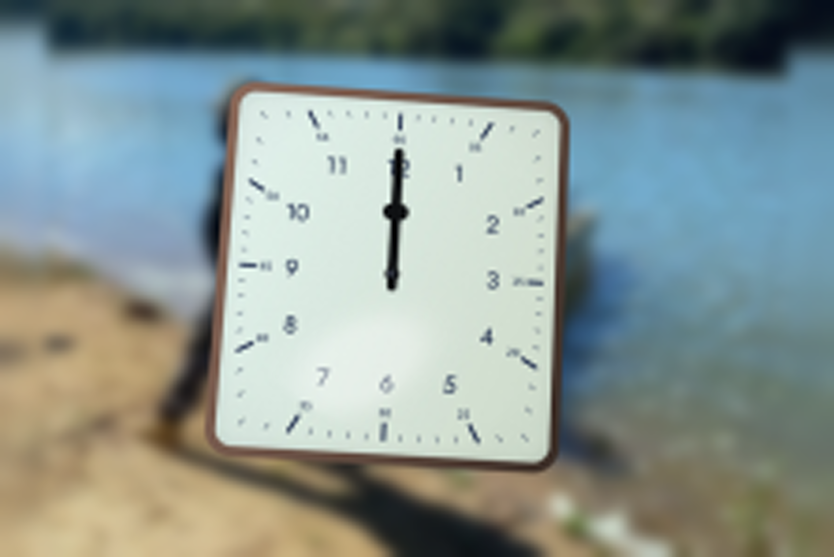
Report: {"hour": 12, "minute": 0}
